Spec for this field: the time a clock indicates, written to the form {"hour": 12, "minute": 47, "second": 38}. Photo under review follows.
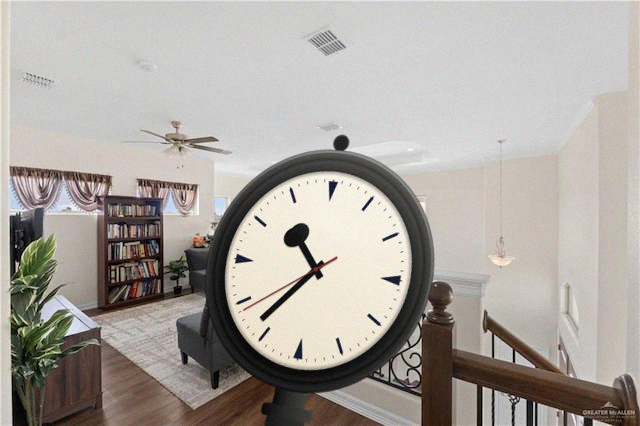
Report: {"hour": 10, "minute": 36, "second": 39}
